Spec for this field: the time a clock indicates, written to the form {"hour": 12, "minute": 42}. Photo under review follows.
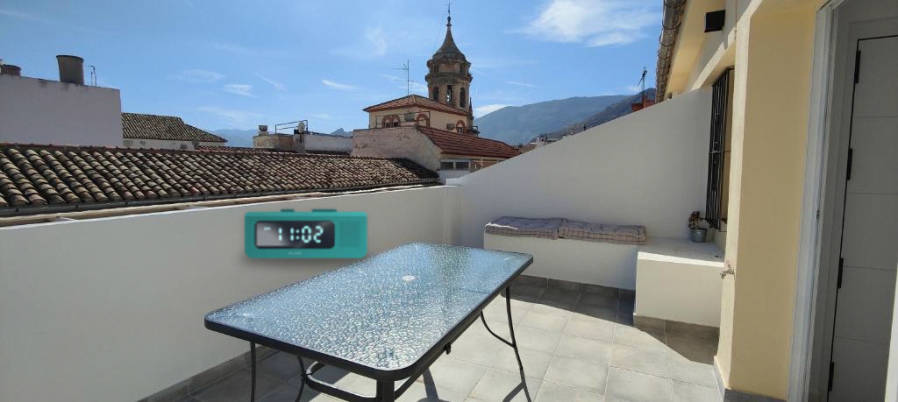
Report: {"hour": 11, "minute": 2}
